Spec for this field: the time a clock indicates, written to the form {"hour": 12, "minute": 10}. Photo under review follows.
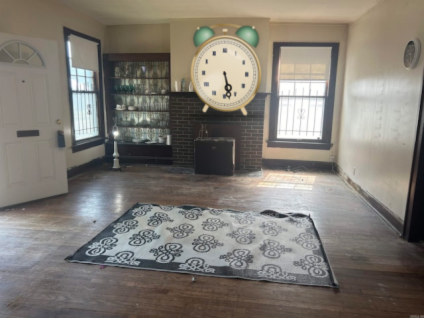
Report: {"hour": 5, "minute": 28}
